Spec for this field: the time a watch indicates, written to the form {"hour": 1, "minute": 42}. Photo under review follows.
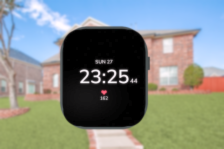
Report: {"hour": 23, "minute": 25}
